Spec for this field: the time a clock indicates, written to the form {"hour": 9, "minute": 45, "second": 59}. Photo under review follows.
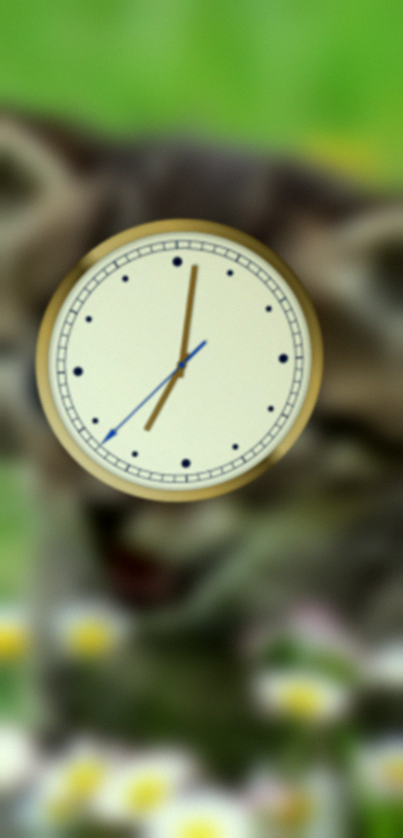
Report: {"hour": 7, "minute": 1, "second": 38}
